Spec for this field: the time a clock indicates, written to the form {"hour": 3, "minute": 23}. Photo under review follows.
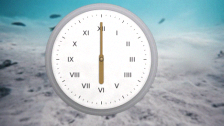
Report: {"hour": 6, "minute": 0}
